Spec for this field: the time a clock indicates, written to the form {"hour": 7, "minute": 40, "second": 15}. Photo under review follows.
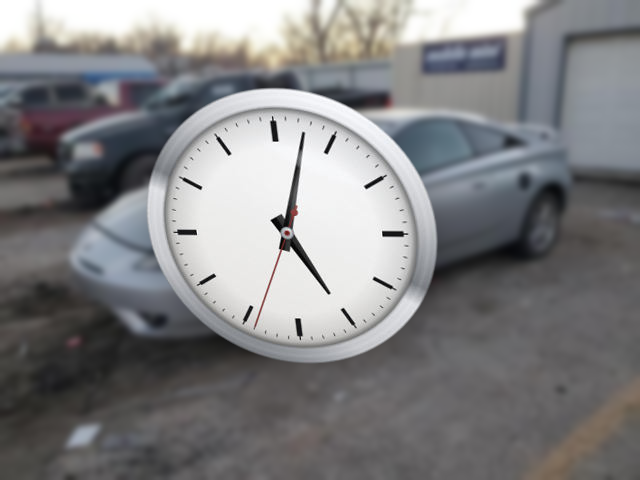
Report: {"hour": 5, "minute": 2, "second": 34}
